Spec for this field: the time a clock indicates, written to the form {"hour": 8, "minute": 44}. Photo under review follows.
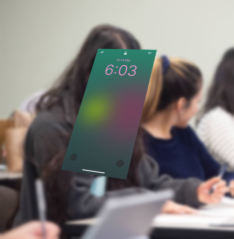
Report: {"hour": 6, "minute": 3}
